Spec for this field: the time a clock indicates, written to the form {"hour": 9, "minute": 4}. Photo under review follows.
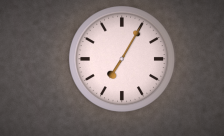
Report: {"hour": 7, "minute": 5}
